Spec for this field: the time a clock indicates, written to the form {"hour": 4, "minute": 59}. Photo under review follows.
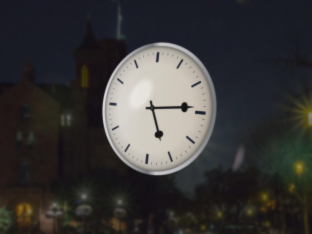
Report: {"hour": 5, "minute": 14}
